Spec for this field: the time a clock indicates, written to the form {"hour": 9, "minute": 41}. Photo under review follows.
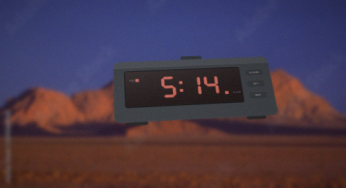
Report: {"hour": 5, "minute": 14}
